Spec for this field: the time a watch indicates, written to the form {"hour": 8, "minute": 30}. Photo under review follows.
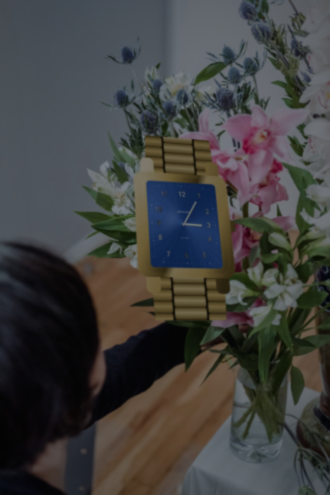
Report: {"hour": 3, "minute": 5}
